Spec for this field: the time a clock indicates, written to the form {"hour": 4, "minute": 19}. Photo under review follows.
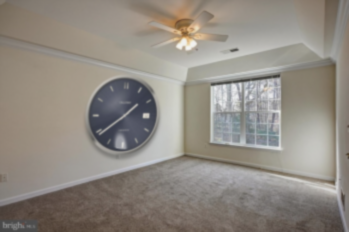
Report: {"hour": 1, "minute": 39}
